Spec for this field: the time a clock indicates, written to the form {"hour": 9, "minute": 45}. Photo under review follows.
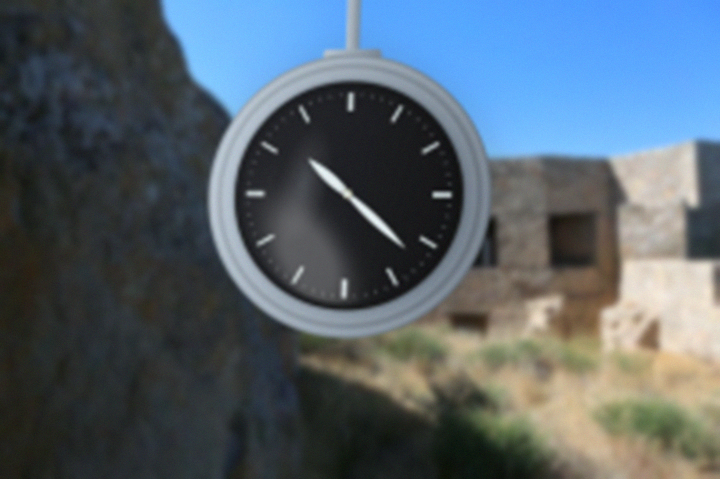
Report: {"hour": 10, "minute": 22}
